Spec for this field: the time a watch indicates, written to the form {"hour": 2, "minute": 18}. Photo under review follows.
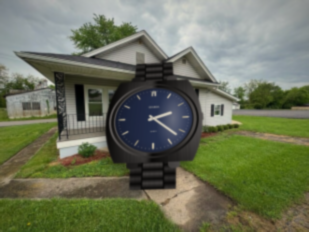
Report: {"hour": 2, "minute": 22}
